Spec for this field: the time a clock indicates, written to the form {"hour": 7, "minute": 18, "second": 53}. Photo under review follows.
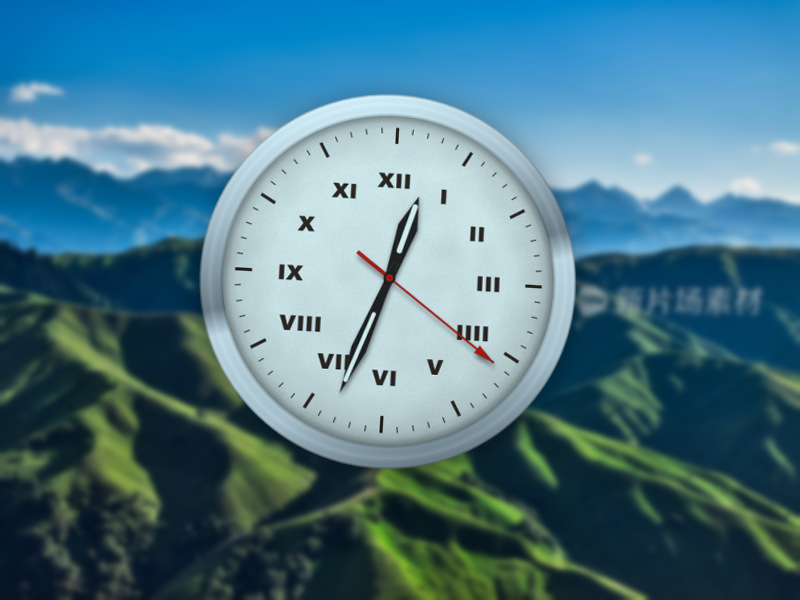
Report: {"hour": 12, "minute": 33, "second": 21}
